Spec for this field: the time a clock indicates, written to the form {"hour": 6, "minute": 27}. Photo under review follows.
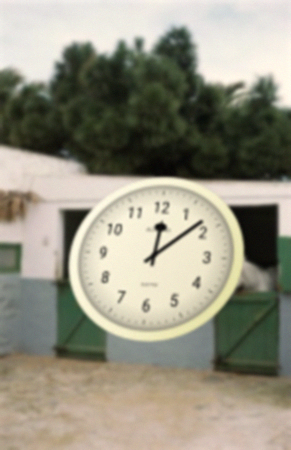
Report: {"hour": 12, "minute": 8}
